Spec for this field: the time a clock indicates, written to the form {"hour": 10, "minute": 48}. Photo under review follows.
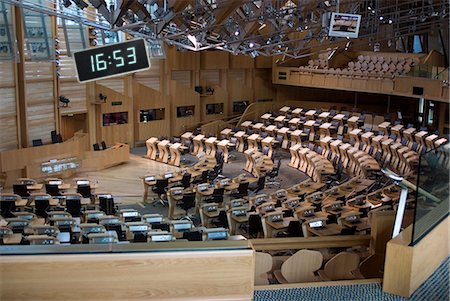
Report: {"hour": 16, "minute": 53}
